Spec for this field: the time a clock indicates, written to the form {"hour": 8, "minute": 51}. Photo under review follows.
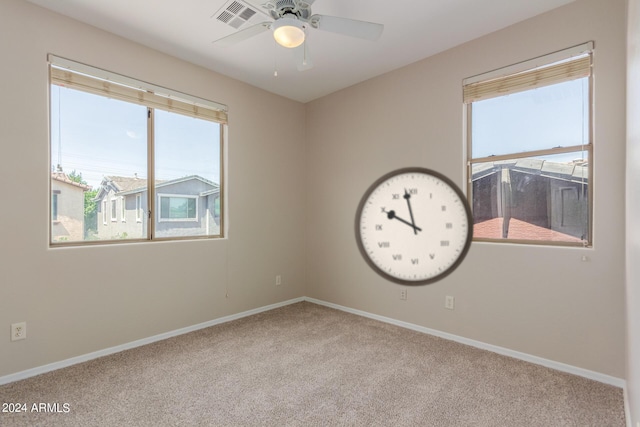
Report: {"hour": 9, "minute": 58}
